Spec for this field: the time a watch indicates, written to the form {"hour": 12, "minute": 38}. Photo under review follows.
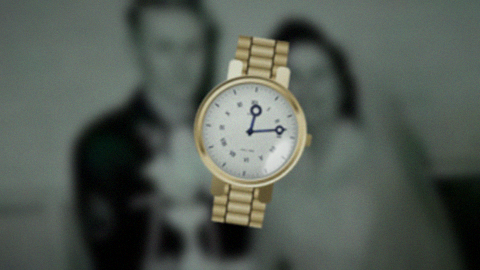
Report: {"hour": 12, "minute": 13}
